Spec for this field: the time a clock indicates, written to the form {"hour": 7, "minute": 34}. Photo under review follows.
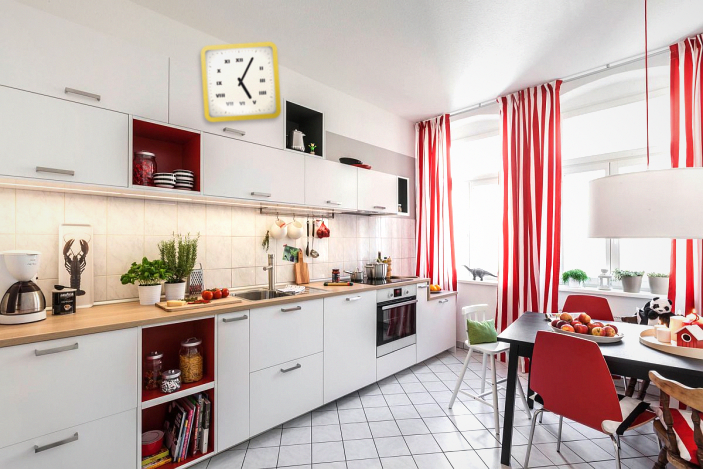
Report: {"hour": 5, "minute": 5}
